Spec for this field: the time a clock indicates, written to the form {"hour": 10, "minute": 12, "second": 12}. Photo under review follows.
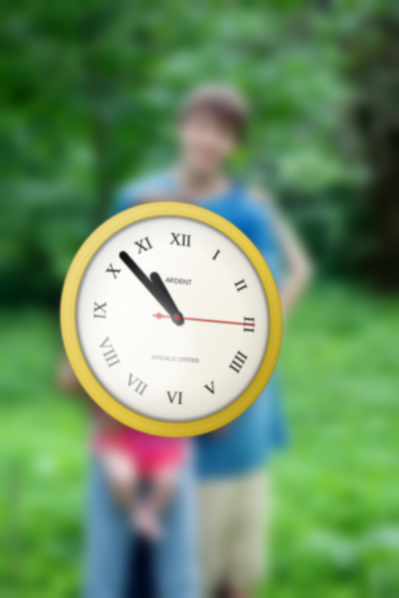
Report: {"hour": 10, "minute": 52, "second": 15}
